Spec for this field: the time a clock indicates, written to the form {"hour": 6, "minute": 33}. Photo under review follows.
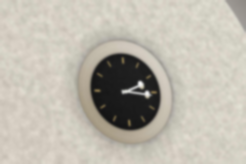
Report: {"hour": 2, "minute": 16}
